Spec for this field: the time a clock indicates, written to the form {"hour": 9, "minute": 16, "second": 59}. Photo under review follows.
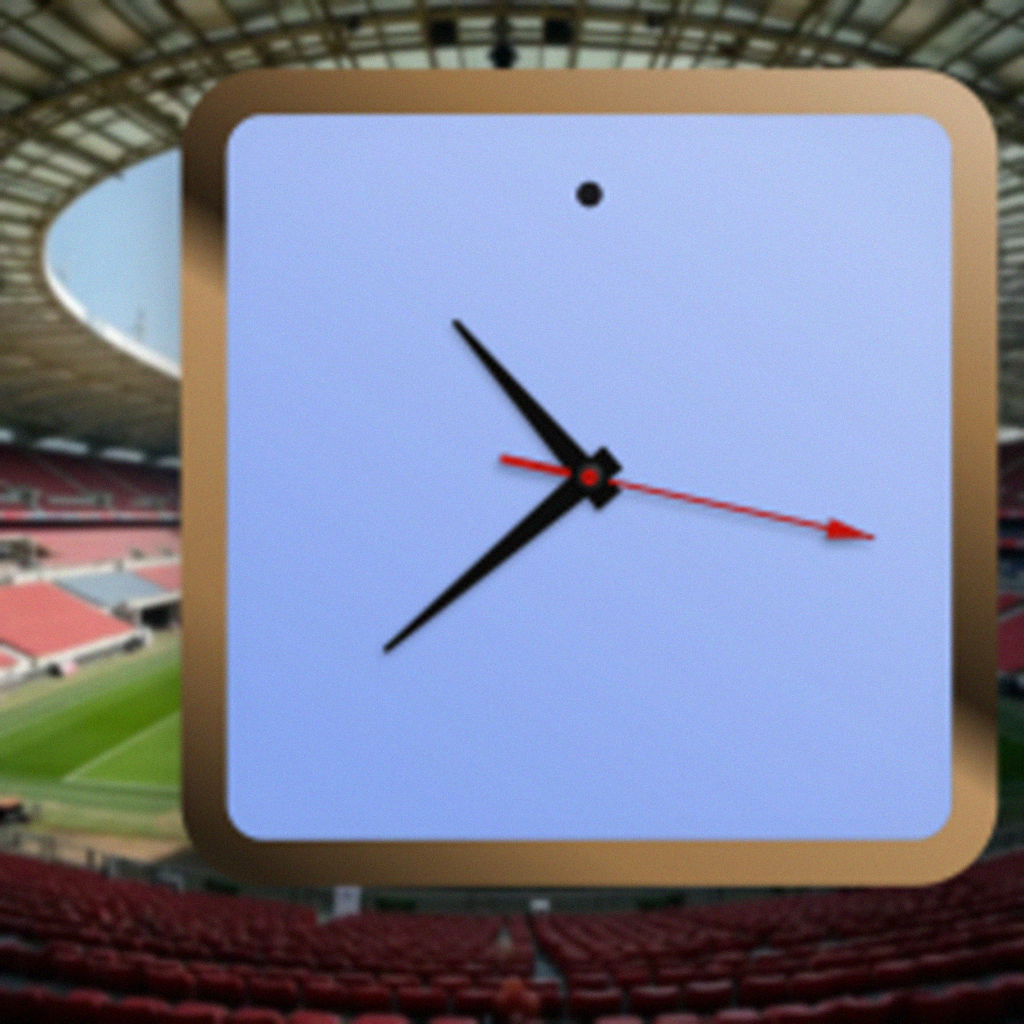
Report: {"hour": 10, "minute": 38, "second": 17}
